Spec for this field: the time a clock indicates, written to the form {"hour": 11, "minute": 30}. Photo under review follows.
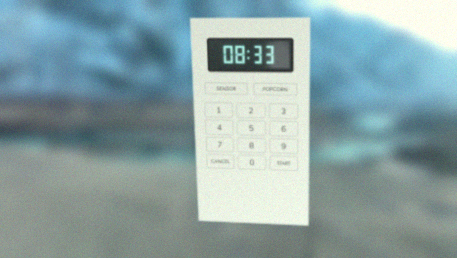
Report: {"hour": 8, "minute": 33}
